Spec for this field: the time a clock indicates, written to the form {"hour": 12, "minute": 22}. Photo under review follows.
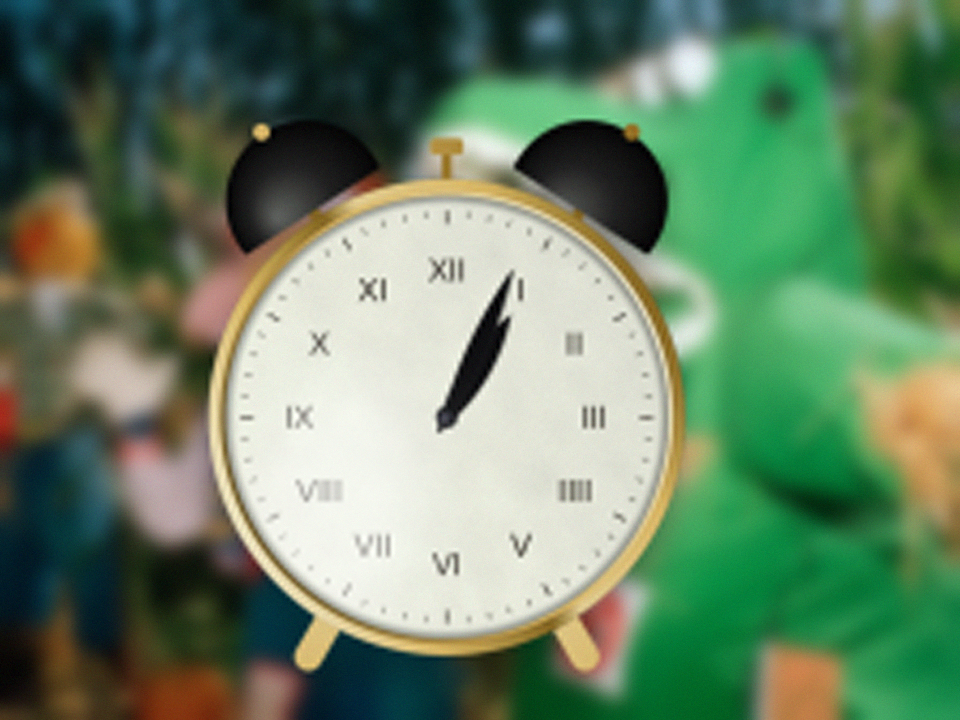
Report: {"hour": 1, "minute": 4}
